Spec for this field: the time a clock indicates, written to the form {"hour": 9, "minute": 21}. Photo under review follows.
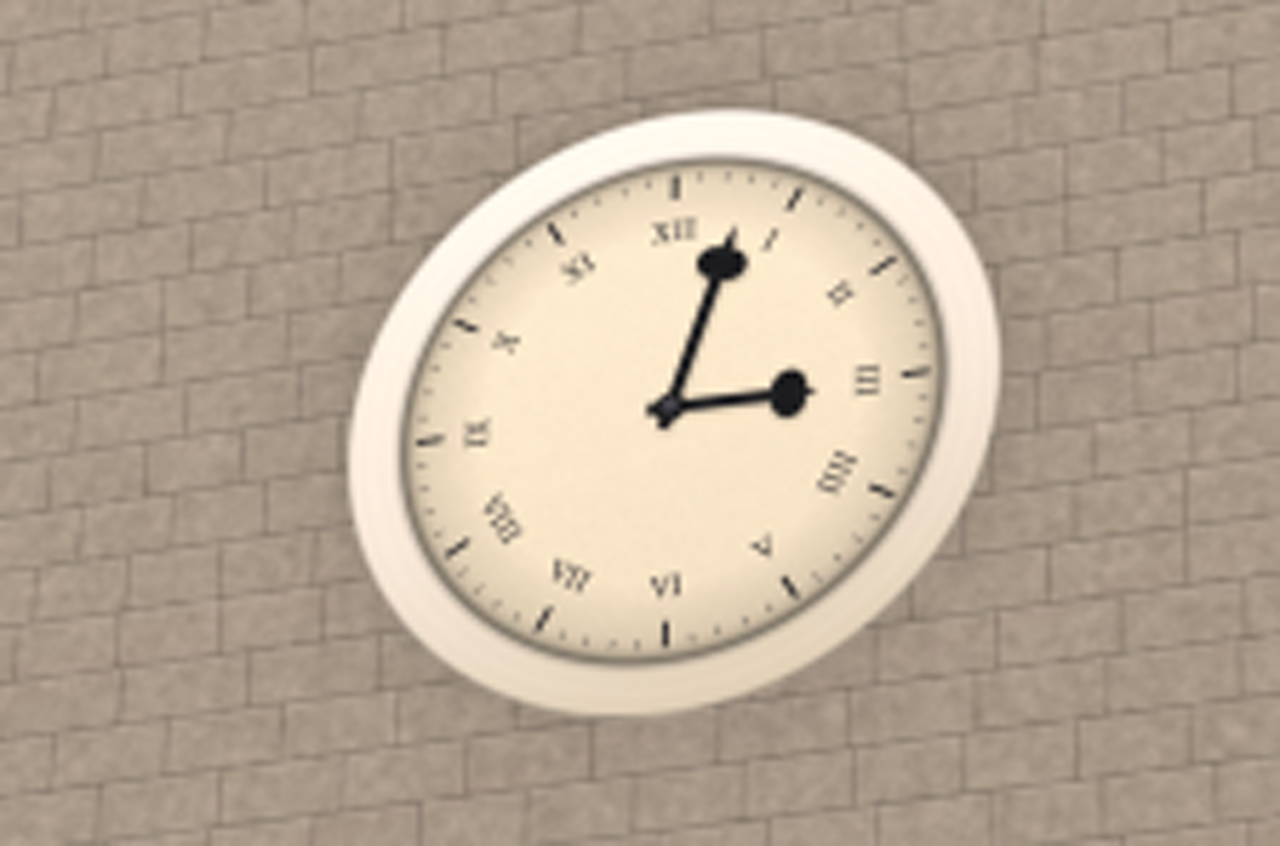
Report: {"hour": 3, "minute": 3}
